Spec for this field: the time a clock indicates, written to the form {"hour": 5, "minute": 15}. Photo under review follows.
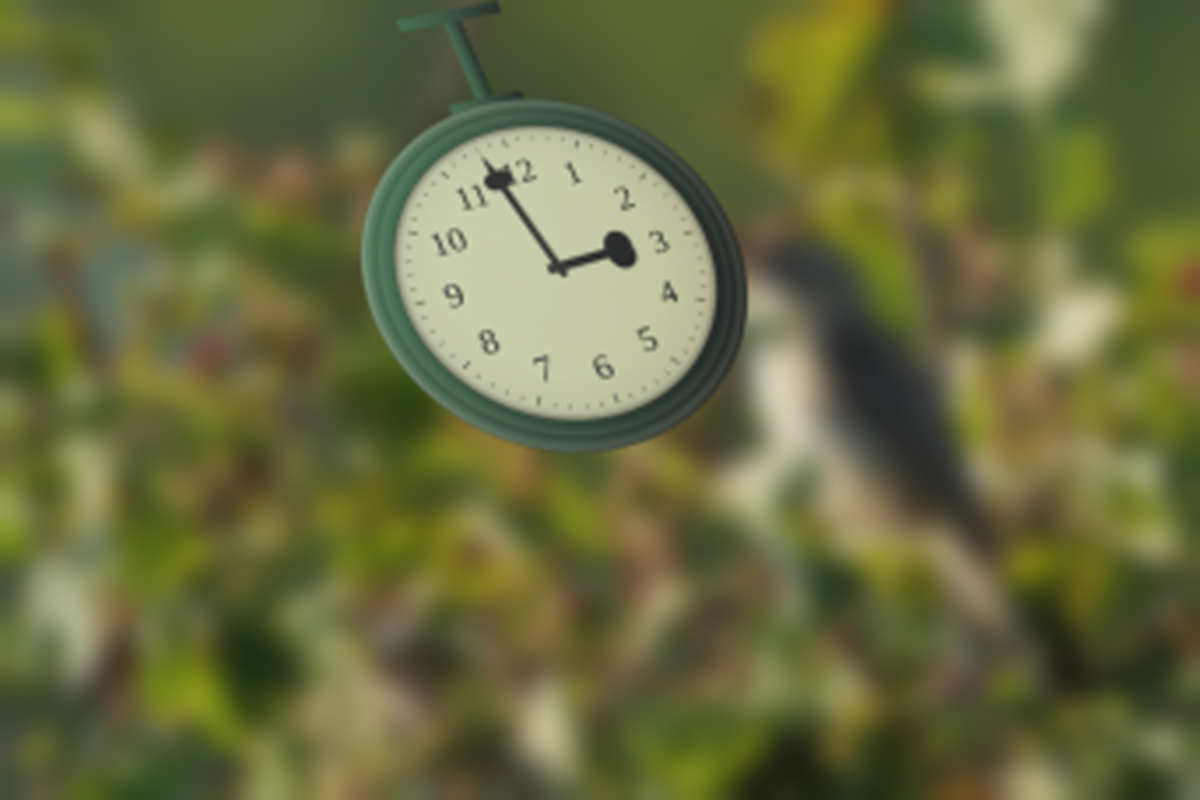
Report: {"hour": 2, "minute": 58}
